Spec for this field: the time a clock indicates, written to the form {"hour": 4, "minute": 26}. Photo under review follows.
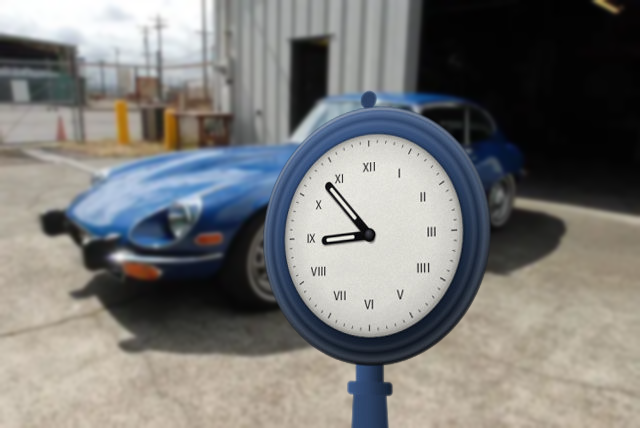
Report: {"hour": 8, "minute": 53}
